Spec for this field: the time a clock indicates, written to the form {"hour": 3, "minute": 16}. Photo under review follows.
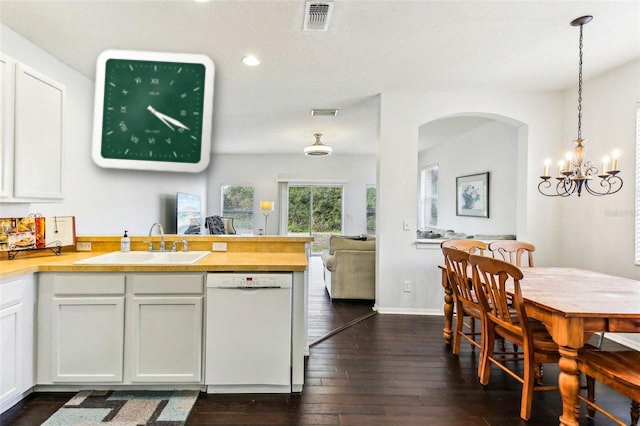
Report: {"hour": 4, "minute": 19}
